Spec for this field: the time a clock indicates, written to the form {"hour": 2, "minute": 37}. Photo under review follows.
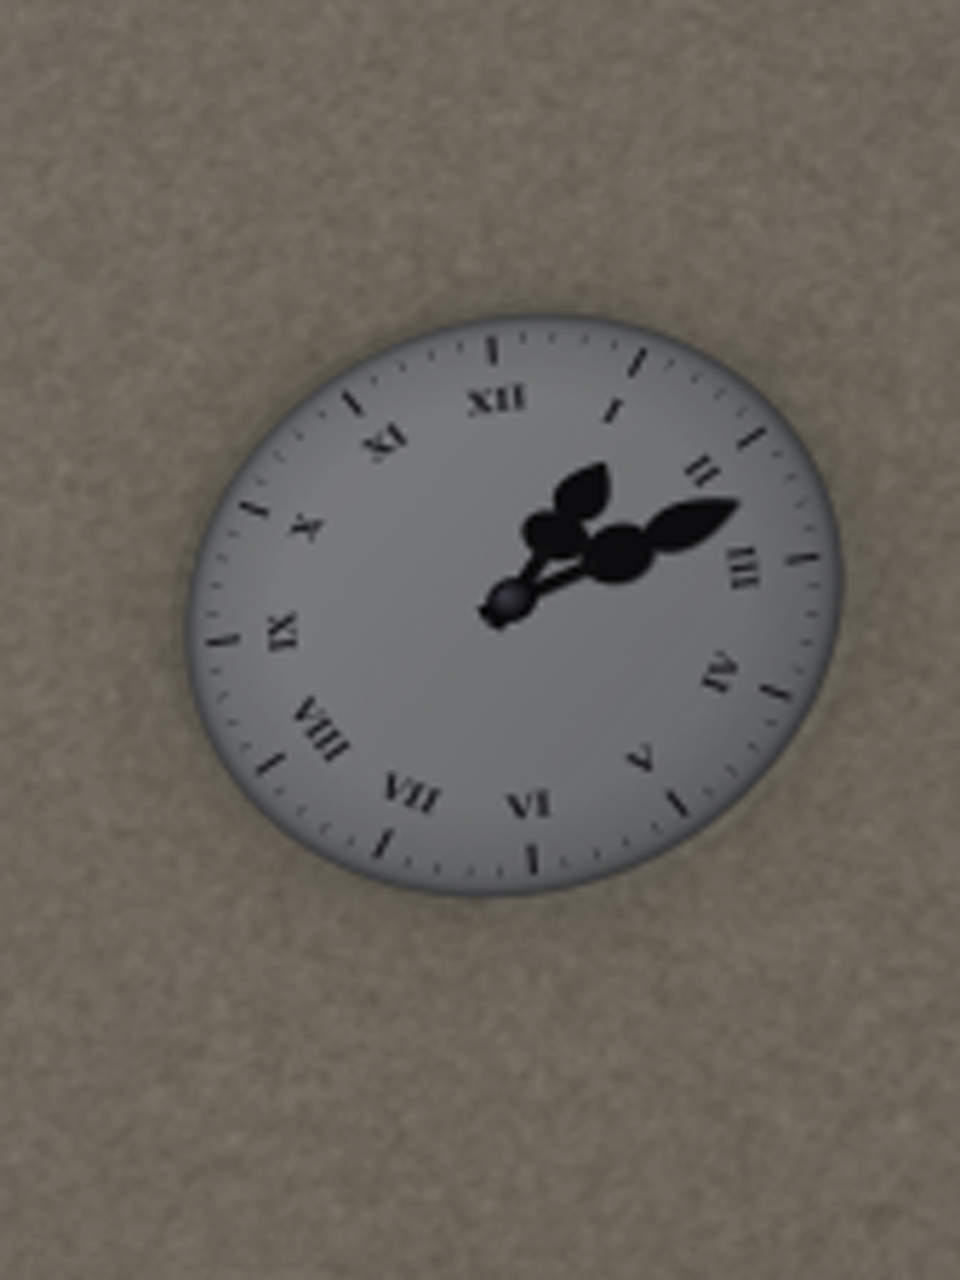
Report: {"hour": 1, "minute": 12}
